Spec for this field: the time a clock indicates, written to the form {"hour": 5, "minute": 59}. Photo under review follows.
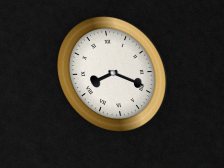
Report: {"hour": 8, "minute": 19}
